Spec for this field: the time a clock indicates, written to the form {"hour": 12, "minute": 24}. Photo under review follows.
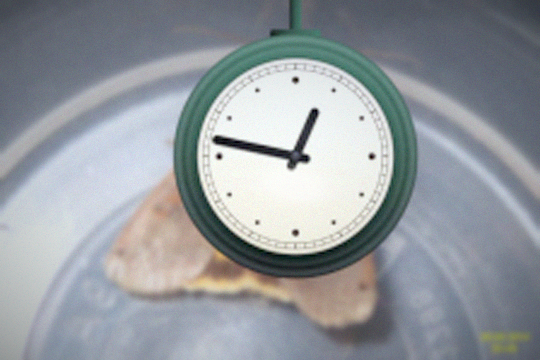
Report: {"hour": 12, "minute": 47}
